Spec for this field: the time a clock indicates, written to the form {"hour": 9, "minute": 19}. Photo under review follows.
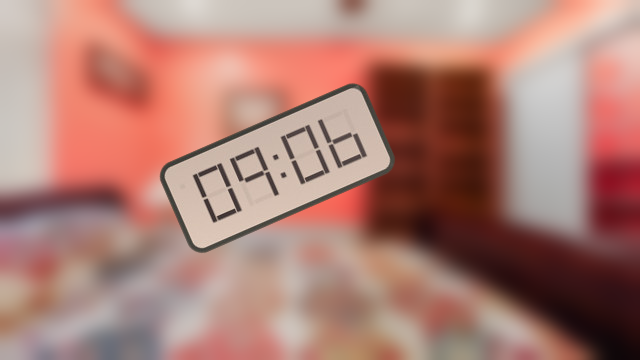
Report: {"hour": 9, "minute": 6}
